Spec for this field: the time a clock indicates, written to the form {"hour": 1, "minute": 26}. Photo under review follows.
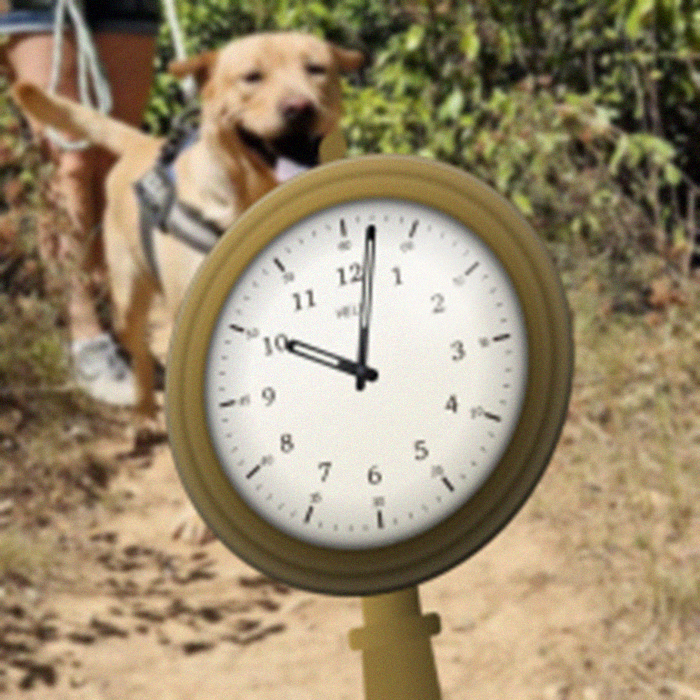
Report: {"hour": 10, "minute": 2}
